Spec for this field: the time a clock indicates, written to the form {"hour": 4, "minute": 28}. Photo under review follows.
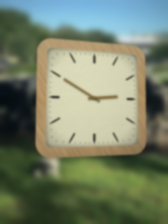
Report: {"hour": 2, "minute": 50}
